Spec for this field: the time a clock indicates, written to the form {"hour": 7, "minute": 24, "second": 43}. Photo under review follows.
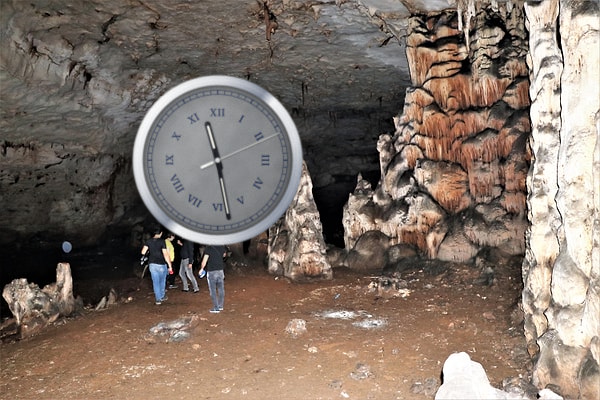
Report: {"hour": 11, "minute": 28, "second": 11}
